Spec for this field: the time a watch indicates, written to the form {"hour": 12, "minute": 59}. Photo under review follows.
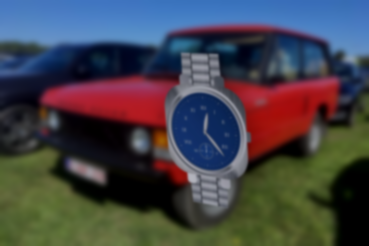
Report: {"hour": 12, "minute": 23}
